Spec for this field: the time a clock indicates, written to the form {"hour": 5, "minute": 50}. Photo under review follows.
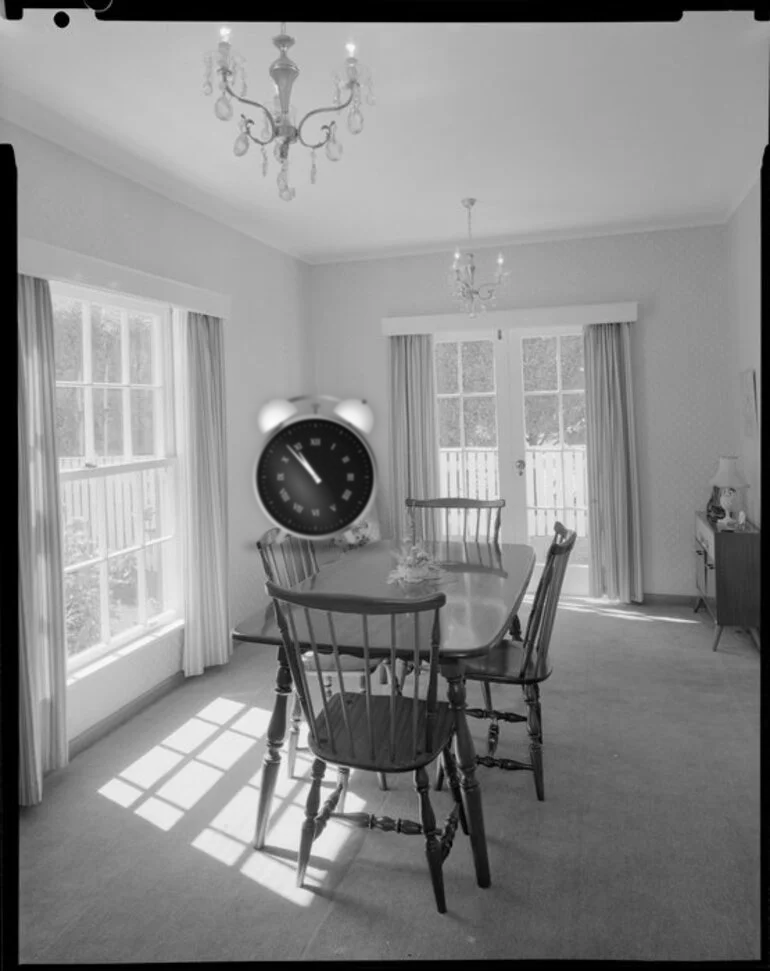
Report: {"hour": 10, "minute": 53}
